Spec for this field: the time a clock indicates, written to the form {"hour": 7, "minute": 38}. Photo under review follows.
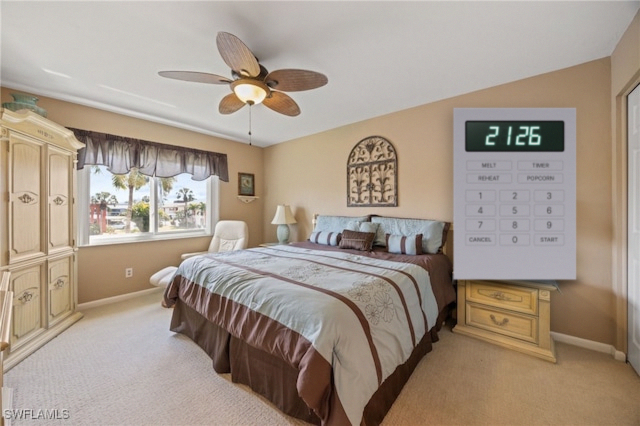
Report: {"hour": 21, "minute": 26}
